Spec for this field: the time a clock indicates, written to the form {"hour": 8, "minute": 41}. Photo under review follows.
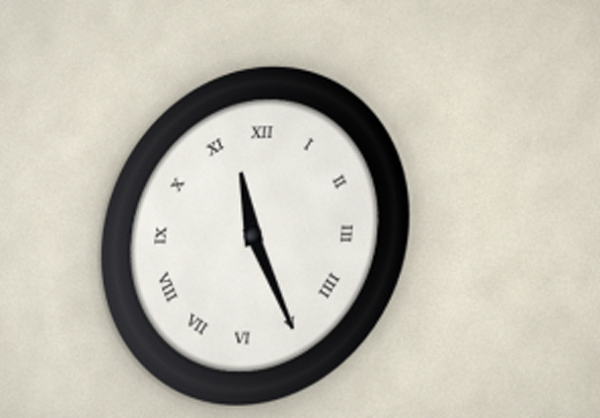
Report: {"hour": 11, "minute": 25}
